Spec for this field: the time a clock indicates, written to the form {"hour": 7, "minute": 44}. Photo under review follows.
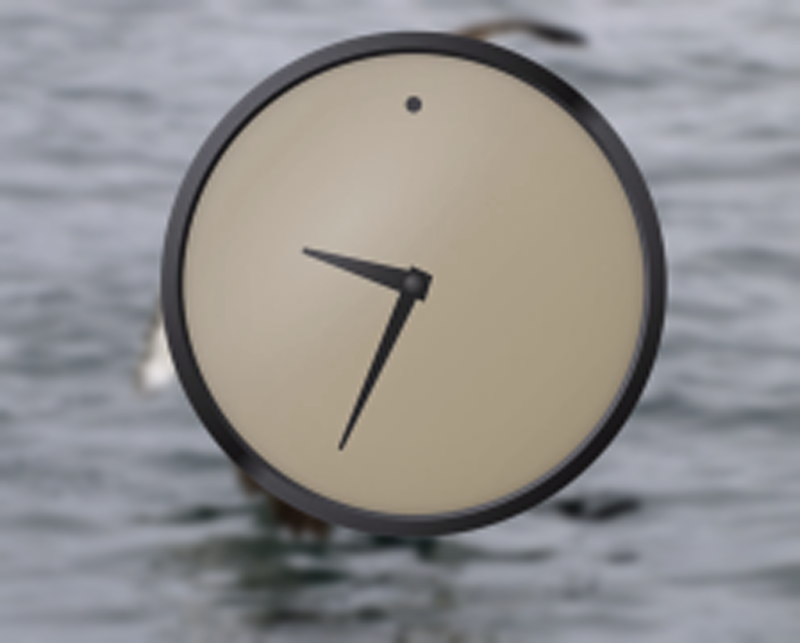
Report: {"hour": 9, "minute": 34}
